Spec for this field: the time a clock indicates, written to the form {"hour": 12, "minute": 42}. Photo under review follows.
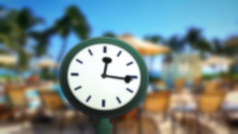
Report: {"hour": 12, "minute": 16}
